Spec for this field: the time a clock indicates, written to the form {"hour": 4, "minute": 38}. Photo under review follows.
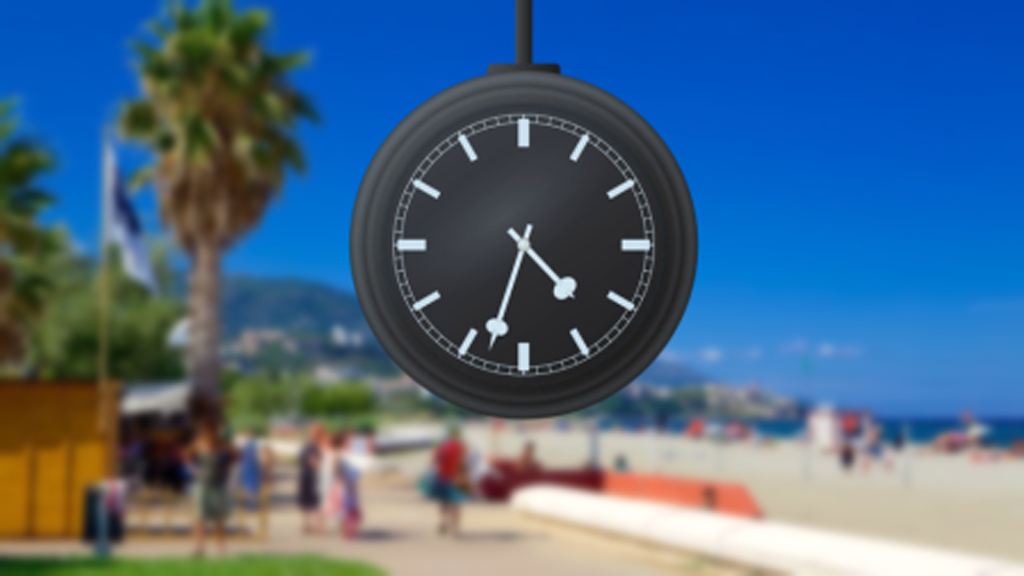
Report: {"hour": 4, "minute": 33}
